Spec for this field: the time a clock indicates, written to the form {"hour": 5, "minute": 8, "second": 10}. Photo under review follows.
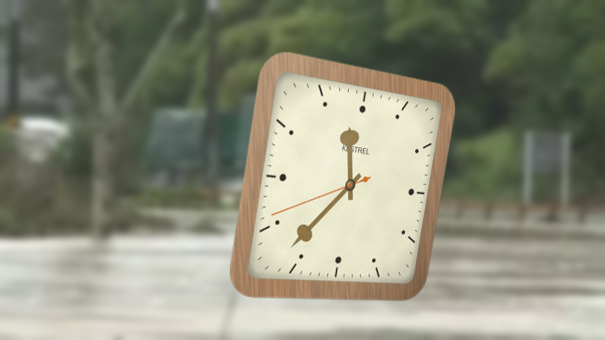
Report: {"hour": 11, "minute": 36, "second": 41}
